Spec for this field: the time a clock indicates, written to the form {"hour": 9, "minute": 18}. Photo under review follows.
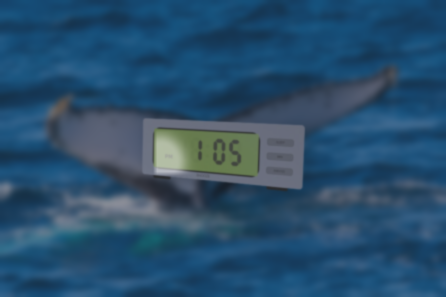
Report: {"hour": 1, "minute": 5}
